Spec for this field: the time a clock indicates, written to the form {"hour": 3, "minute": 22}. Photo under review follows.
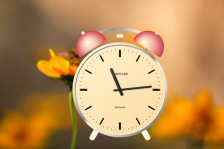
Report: {"hour": 11, "minute": 14}
